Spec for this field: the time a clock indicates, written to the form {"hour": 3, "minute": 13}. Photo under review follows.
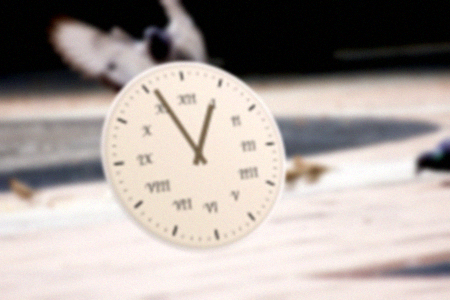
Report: {"hour": 12, "minute": 56}
